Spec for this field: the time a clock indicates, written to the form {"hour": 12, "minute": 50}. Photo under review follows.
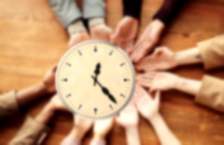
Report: {"hour": 12, "minute": 23}
